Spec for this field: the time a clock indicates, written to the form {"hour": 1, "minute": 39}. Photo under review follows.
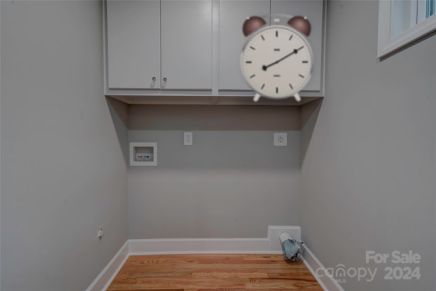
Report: {"hour": 8, "minute": 10}
